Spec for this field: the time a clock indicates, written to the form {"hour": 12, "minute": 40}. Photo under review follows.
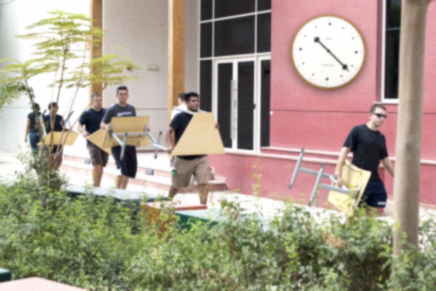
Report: {"hour": 10, "minute": 22}
